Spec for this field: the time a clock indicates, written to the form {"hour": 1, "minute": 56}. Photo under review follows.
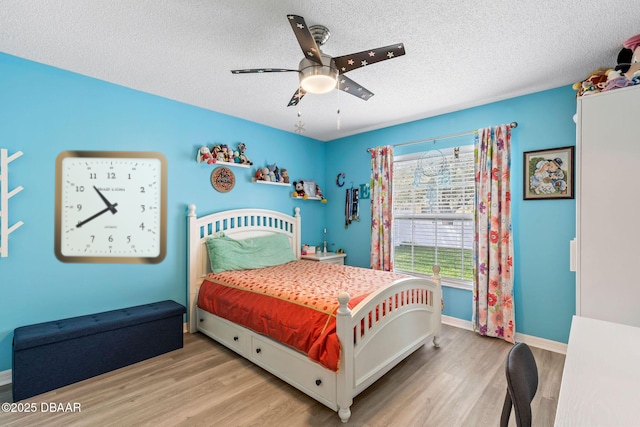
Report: {"hour": 10, "minute": 40}
